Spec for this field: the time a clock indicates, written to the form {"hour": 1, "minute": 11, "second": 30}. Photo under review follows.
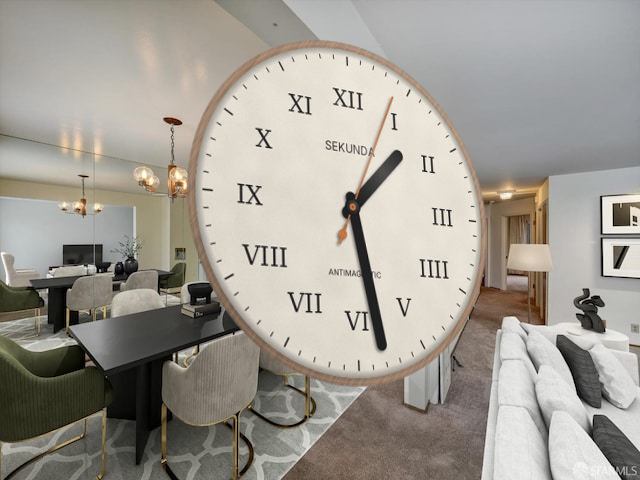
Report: {"hour": 1, "minute": 28, "second": 4}
